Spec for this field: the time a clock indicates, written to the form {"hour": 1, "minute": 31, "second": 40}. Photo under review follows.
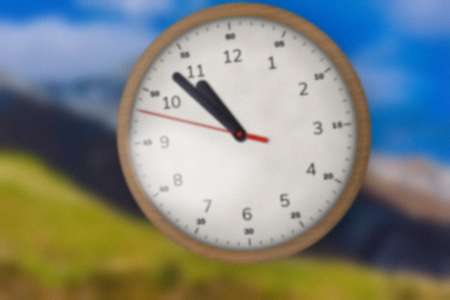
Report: {"hour": 10, "minute": 52, "second": 48}
